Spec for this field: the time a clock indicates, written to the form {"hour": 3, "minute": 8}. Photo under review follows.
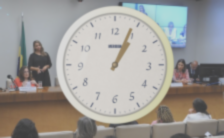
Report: {"hour": 1, "minute": 4}
